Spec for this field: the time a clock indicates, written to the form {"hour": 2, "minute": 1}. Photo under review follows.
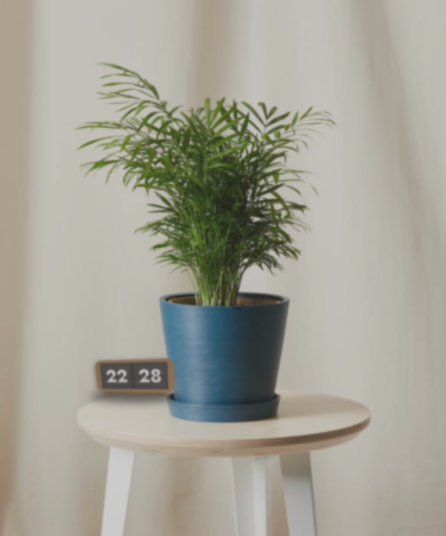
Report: {"hour": 22, "minute": 28}
